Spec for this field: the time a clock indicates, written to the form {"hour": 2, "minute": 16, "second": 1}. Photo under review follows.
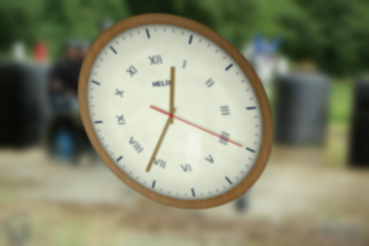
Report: {"hour": 12, "minute": 36, "second": 20}
